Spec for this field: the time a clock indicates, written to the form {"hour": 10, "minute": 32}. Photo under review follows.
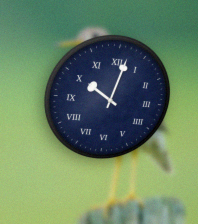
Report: {"hour": 10, "minute": 2}
